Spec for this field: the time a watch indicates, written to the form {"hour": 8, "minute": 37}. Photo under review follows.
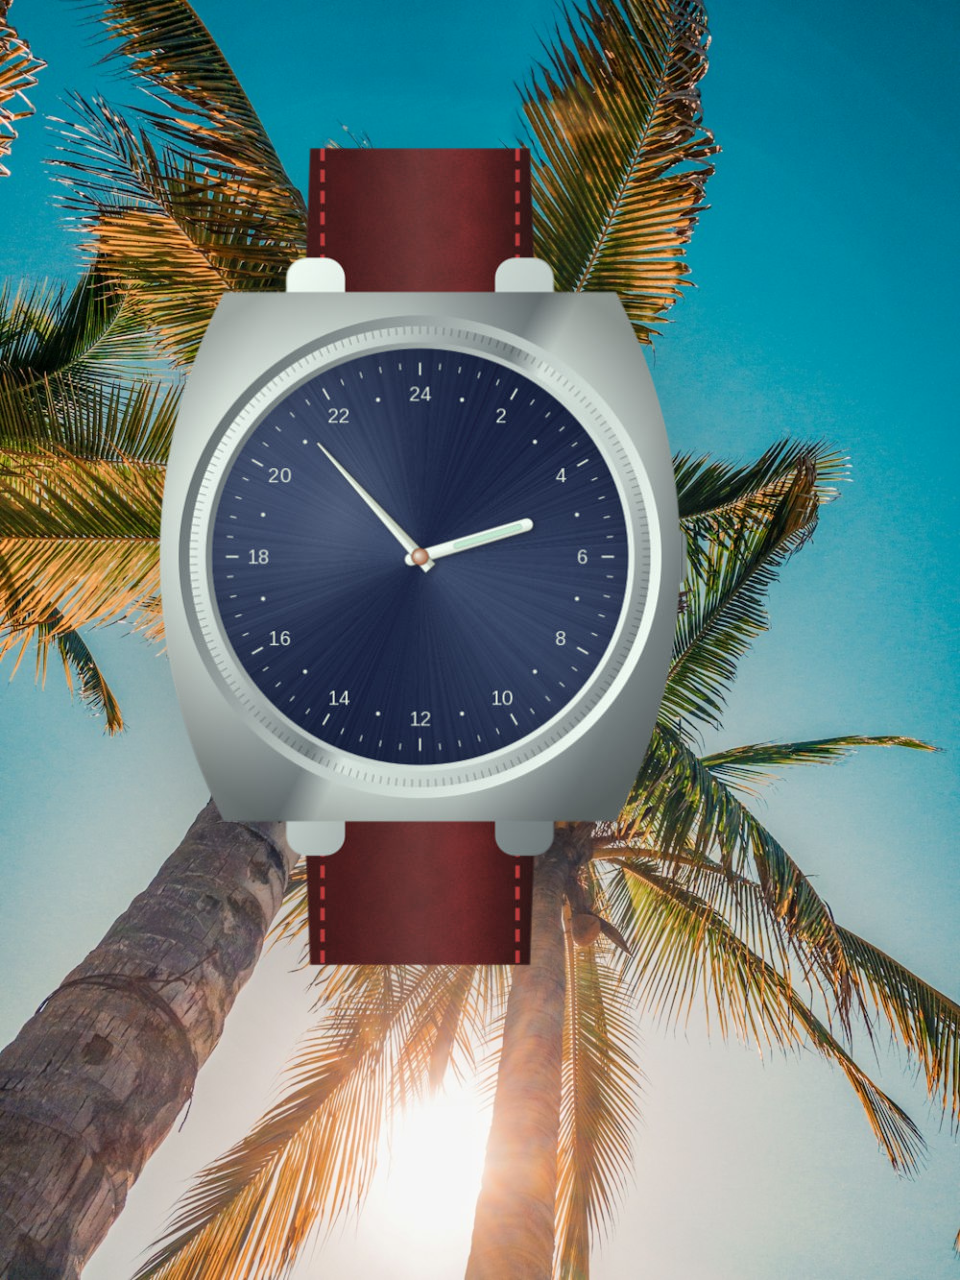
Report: {"hour": 4, "minute": 53}
